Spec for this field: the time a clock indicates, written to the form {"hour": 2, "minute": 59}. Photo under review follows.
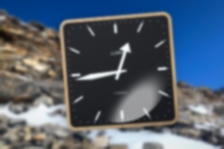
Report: {"hour": 12, "minute": 44}
